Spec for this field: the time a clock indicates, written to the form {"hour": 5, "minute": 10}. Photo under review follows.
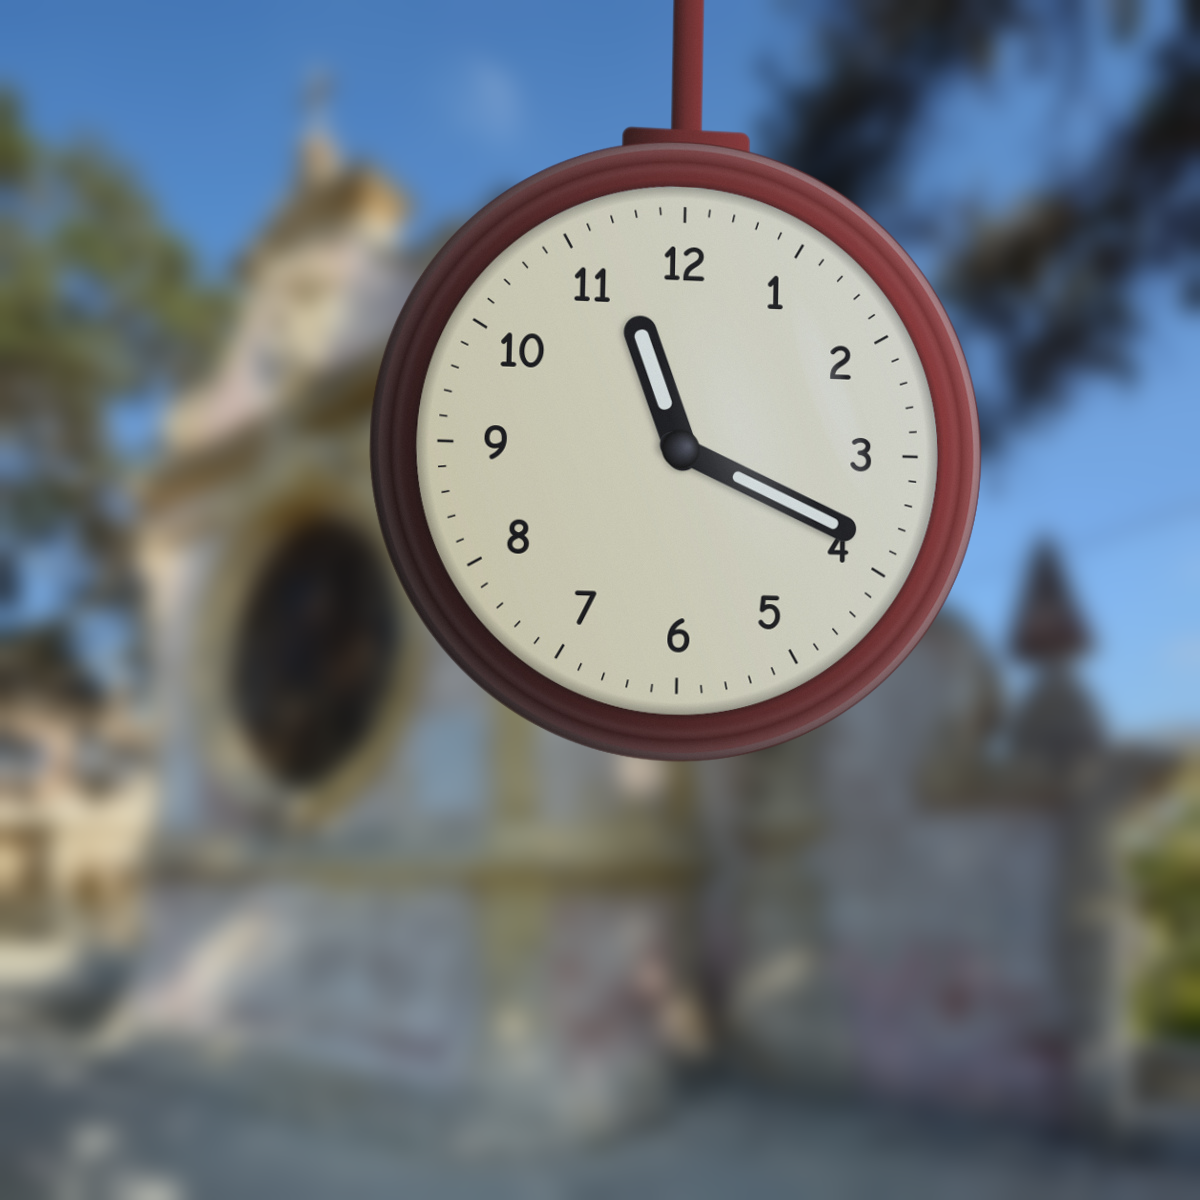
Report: {"hour": 11, "minute": 19}
